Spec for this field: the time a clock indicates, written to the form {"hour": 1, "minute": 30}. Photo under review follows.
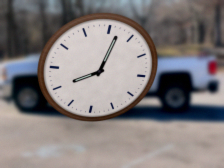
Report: {"hour": 8, "minute": 2}
